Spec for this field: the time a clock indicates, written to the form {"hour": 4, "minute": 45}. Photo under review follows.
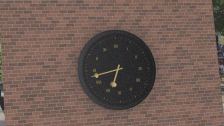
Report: {"hour": 6, "minute": 43}
